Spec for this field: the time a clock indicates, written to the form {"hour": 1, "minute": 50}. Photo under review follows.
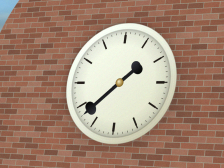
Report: {"hour": 1, "minute": 38}
